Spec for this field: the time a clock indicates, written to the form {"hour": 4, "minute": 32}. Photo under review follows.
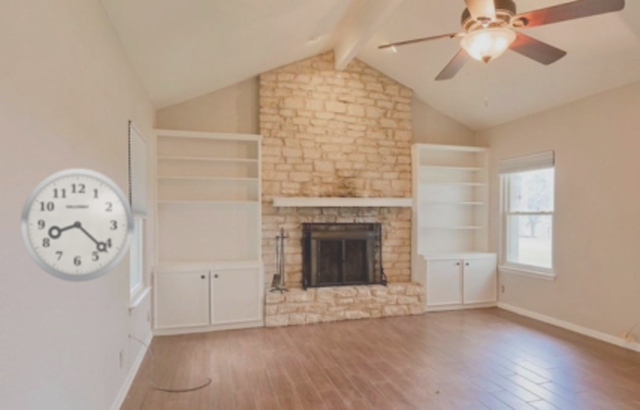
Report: {"hour": 8, "minute": 22}
